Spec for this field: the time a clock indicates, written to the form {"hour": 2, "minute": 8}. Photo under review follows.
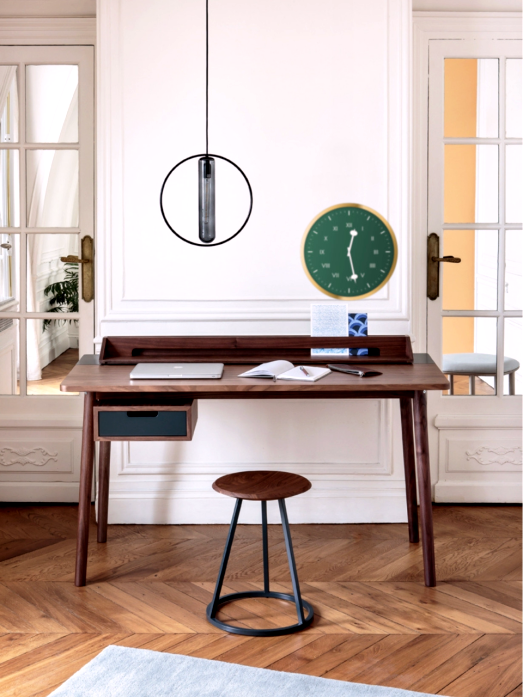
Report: {"hour": 12, "minute": 28}
